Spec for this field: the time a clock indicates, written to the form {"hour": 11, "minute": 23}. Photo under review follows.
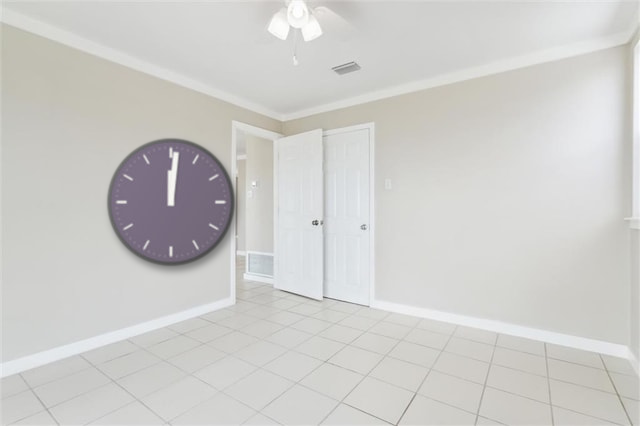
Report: {"hour": 12, "minute": 1}
